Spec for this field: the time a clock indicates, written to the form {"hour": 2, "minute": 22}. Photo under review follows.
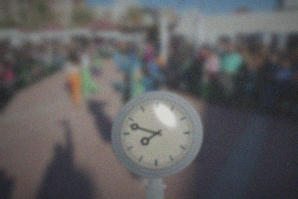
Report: {"hour": 7, "minute": 48}
